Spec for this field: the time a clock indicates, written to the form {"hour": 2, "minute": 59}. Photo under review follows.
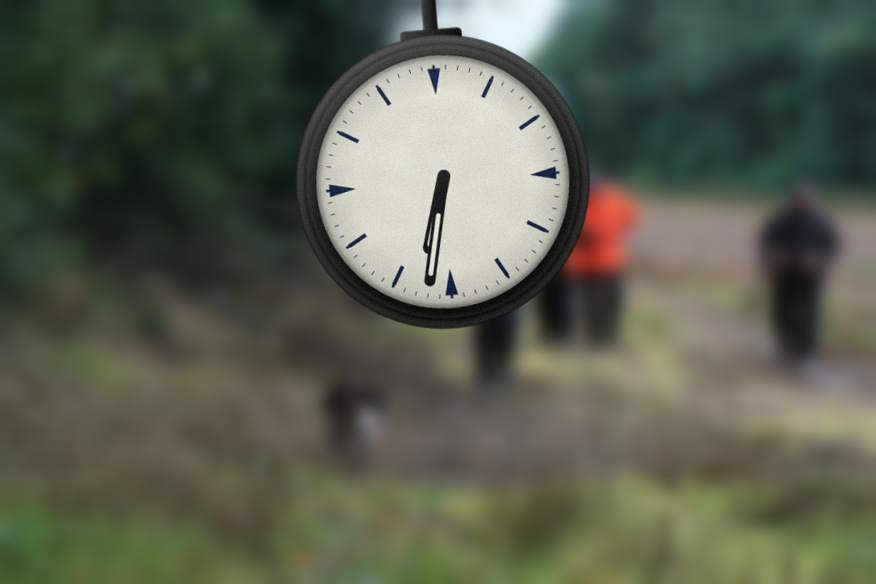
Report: {"hour": 6, "minute": 32}
